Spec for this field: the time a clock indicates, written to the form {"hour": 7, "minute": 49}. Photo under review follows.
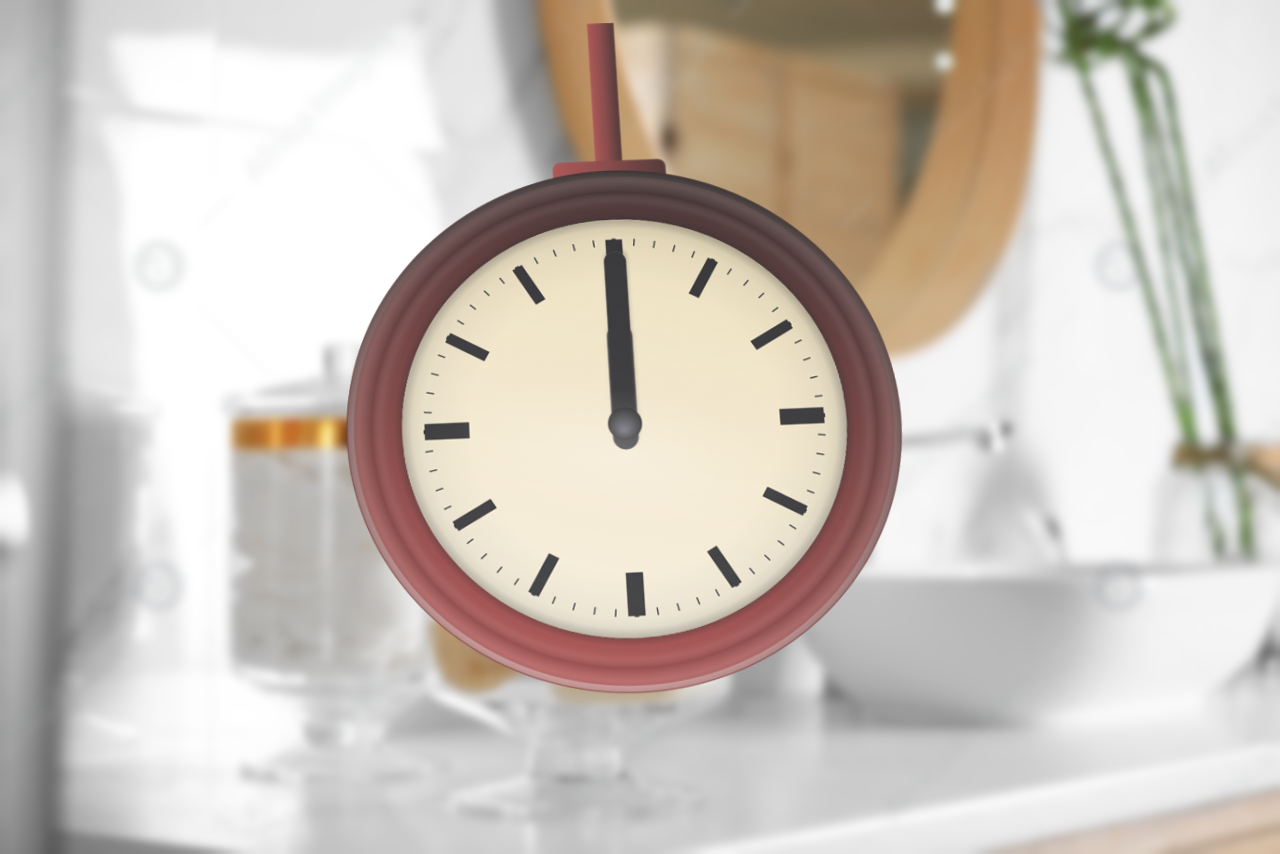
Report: {"hour": 12, "minute": 0}
